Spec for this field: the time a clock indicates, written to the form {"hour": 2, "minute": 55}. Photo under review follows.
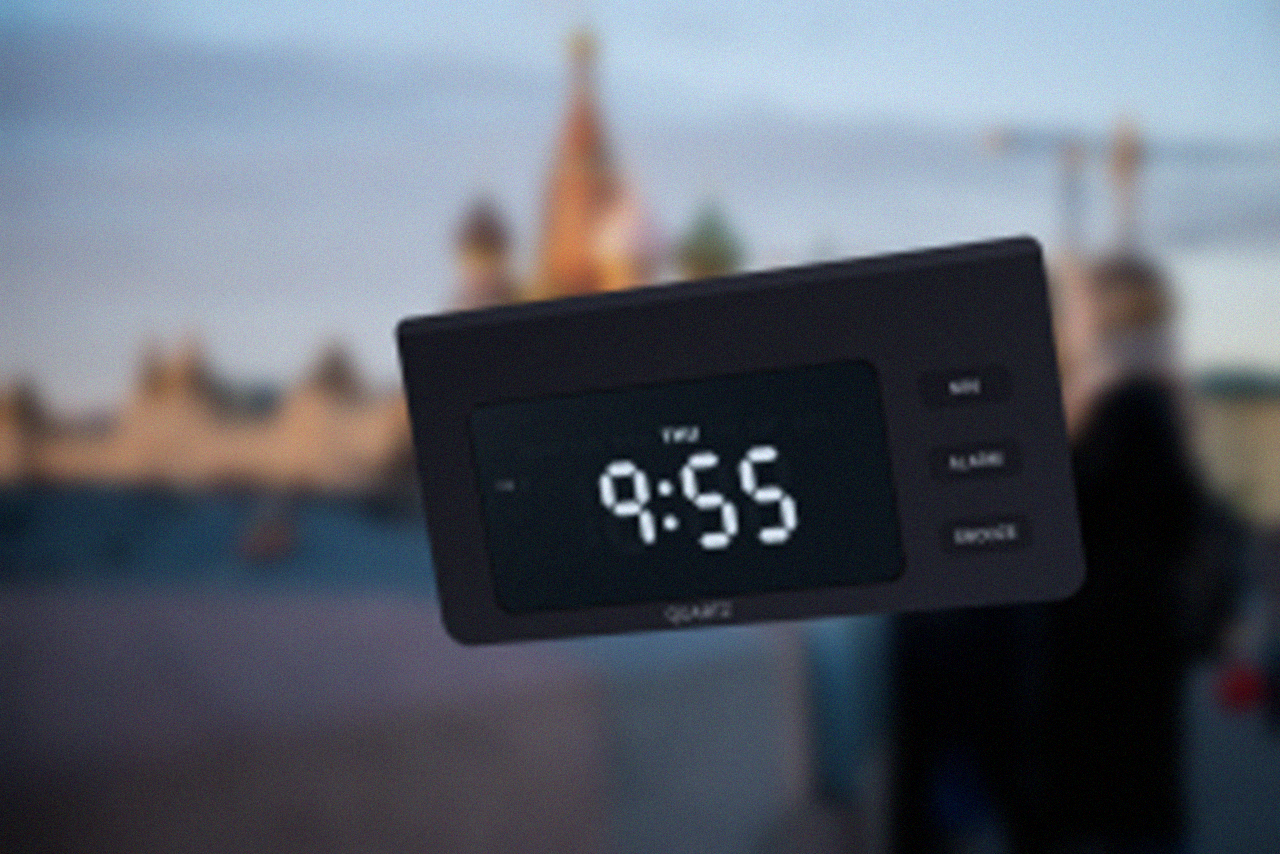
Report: {"hour": 9, "minute": 55}
